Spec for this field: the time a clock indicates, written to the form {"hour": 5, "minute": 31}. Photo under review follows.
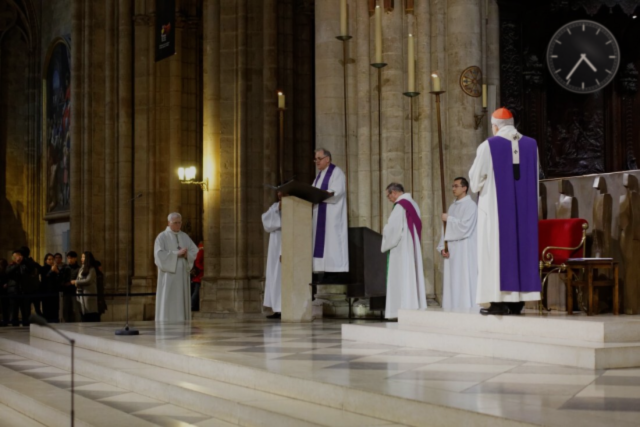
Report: {"hour": 4, "minute": 36}
